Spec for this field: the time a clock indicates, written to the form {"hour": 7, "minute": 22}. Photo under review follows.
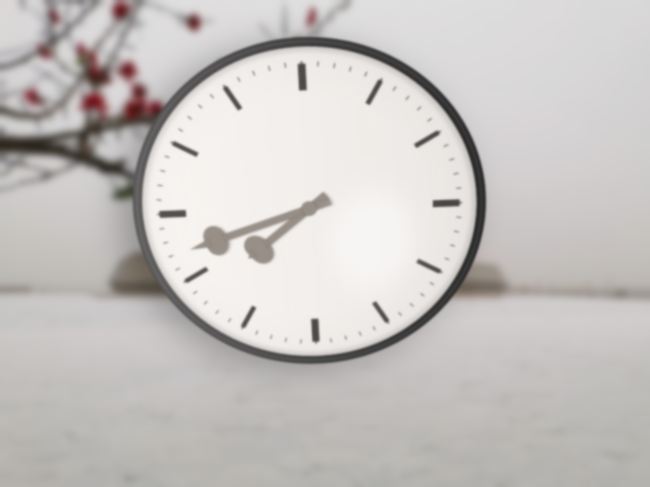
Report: {"hour": 7, "minute": 42}
